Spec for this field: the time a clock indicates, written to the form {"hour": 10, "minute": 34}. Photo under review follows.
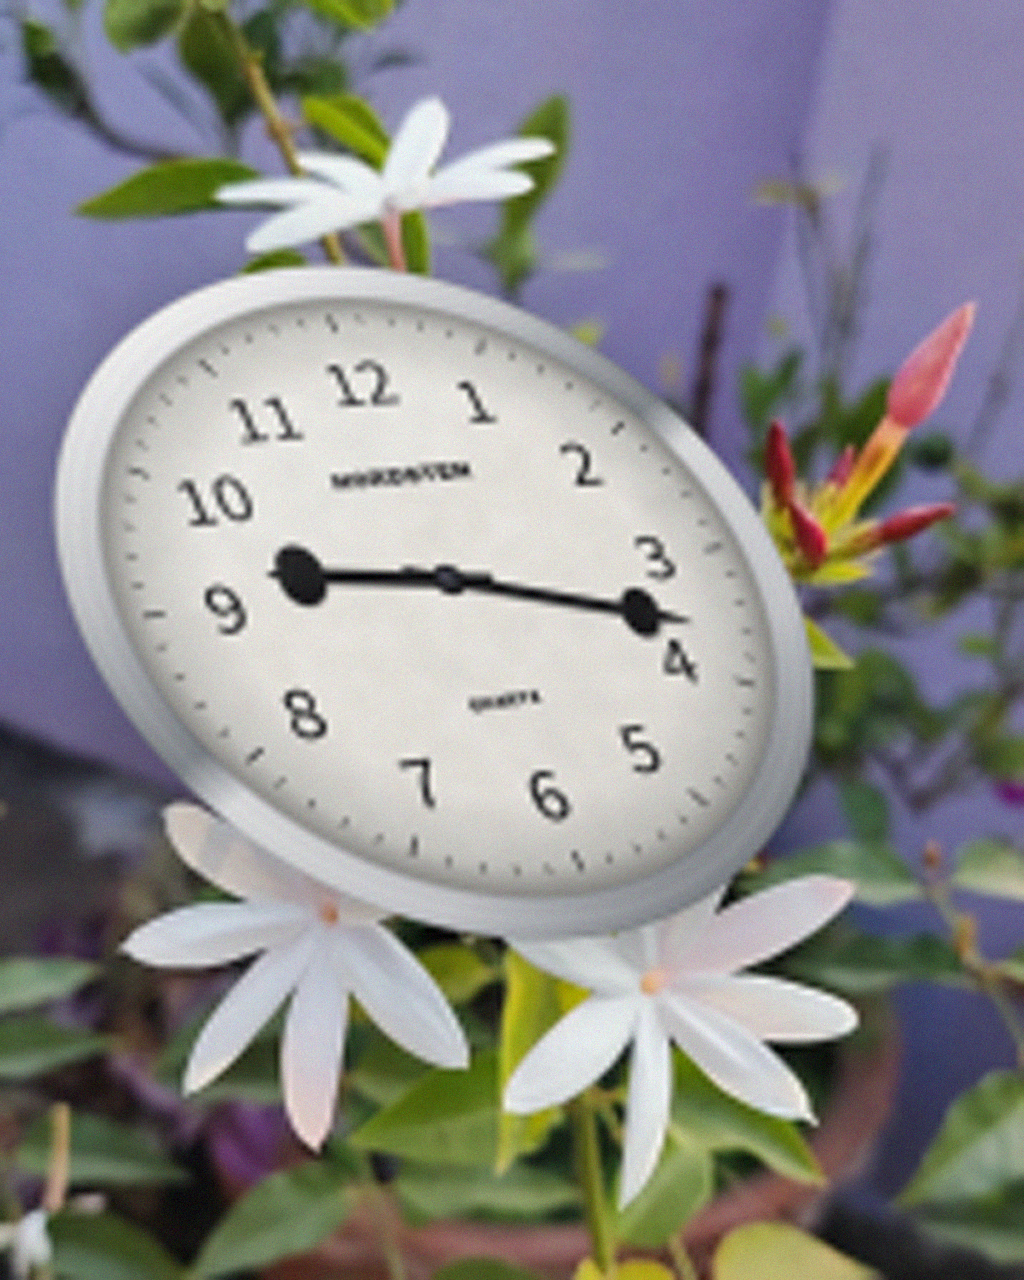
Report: {"hour": 9, "minute": 18}
